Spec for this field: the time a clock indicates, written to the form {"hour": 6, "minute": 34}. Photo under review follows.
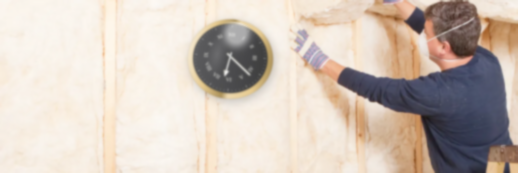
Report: {"hour": 6, "minute": 22}
